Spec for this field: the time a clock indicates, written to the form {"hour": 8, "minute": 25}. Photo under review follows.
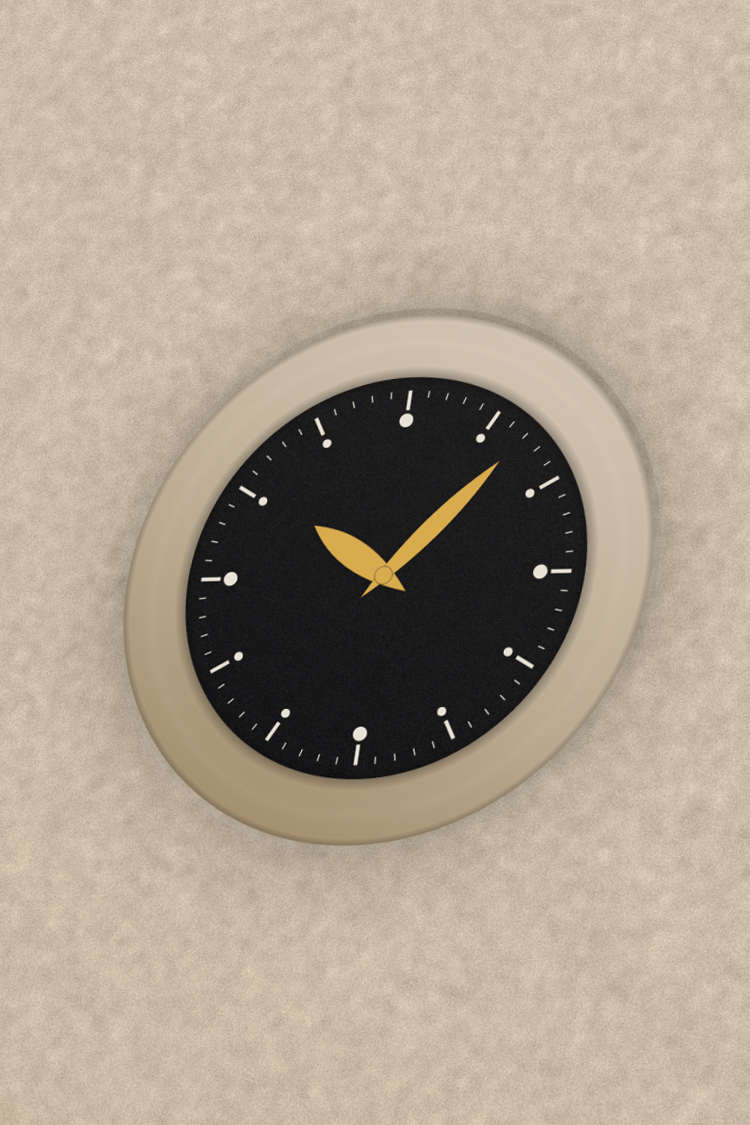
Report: {"hour": 10, "minute": 7}
